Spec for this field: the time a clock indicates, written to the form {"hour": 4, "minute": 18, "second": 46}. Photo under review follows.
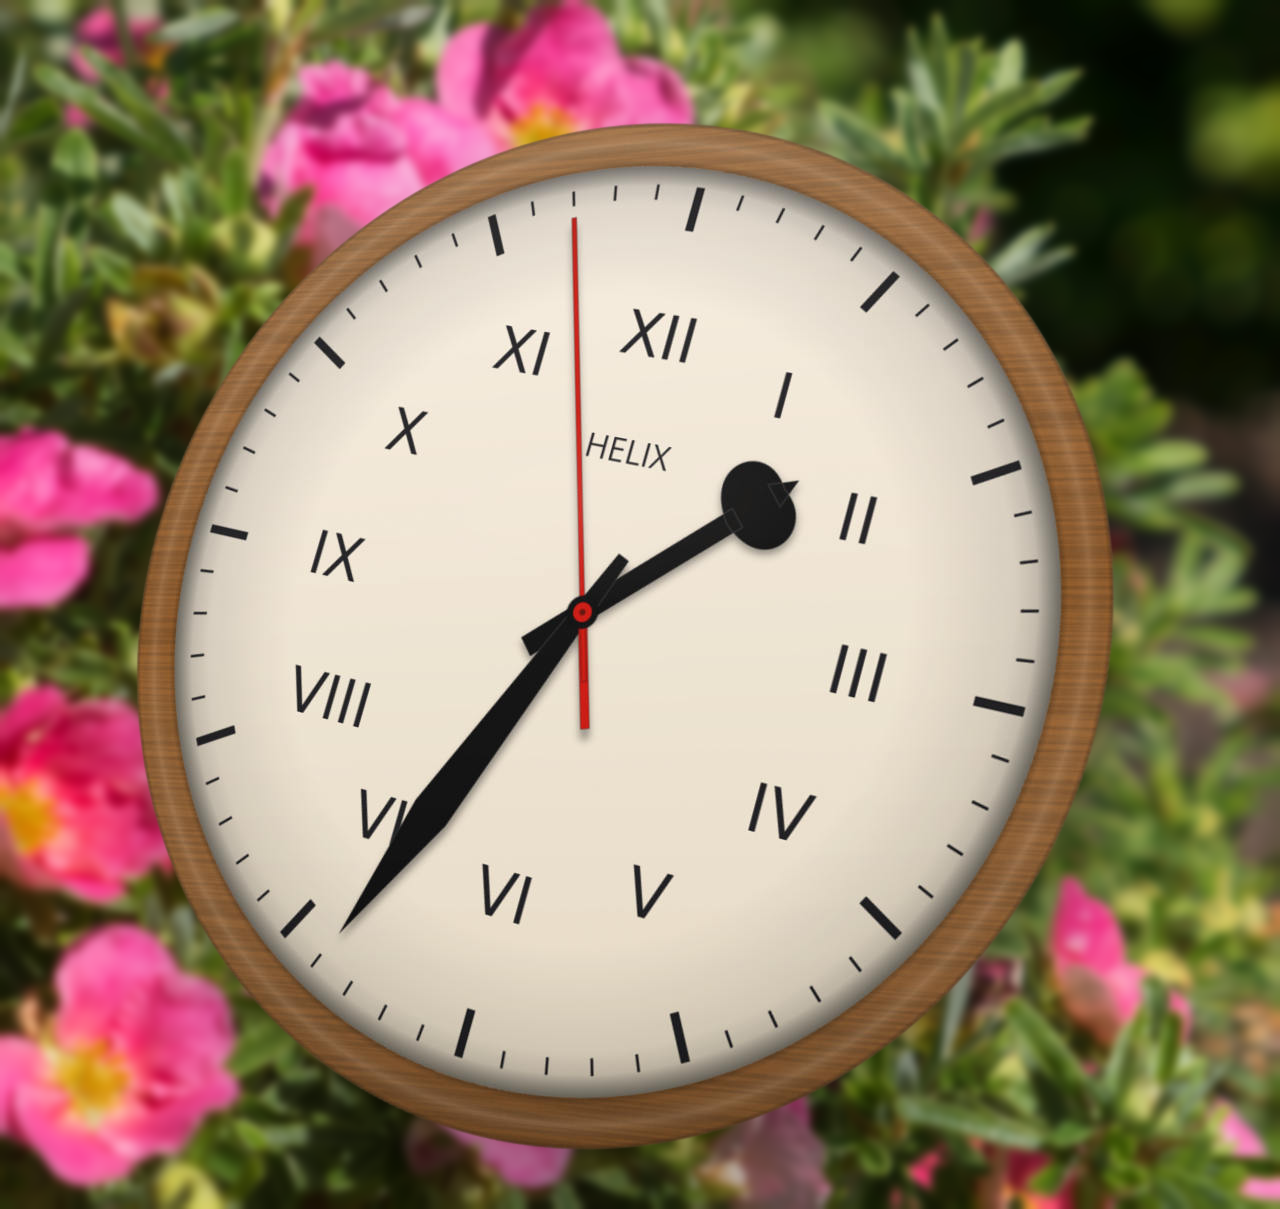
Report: {"hour": 1, "minute": 33, "second": 57}
